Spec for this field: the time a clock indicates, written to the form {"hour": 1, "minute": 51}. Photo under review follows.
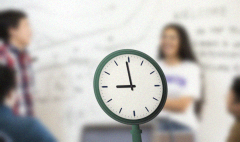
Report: {"hour": 8, "minute": 59}
